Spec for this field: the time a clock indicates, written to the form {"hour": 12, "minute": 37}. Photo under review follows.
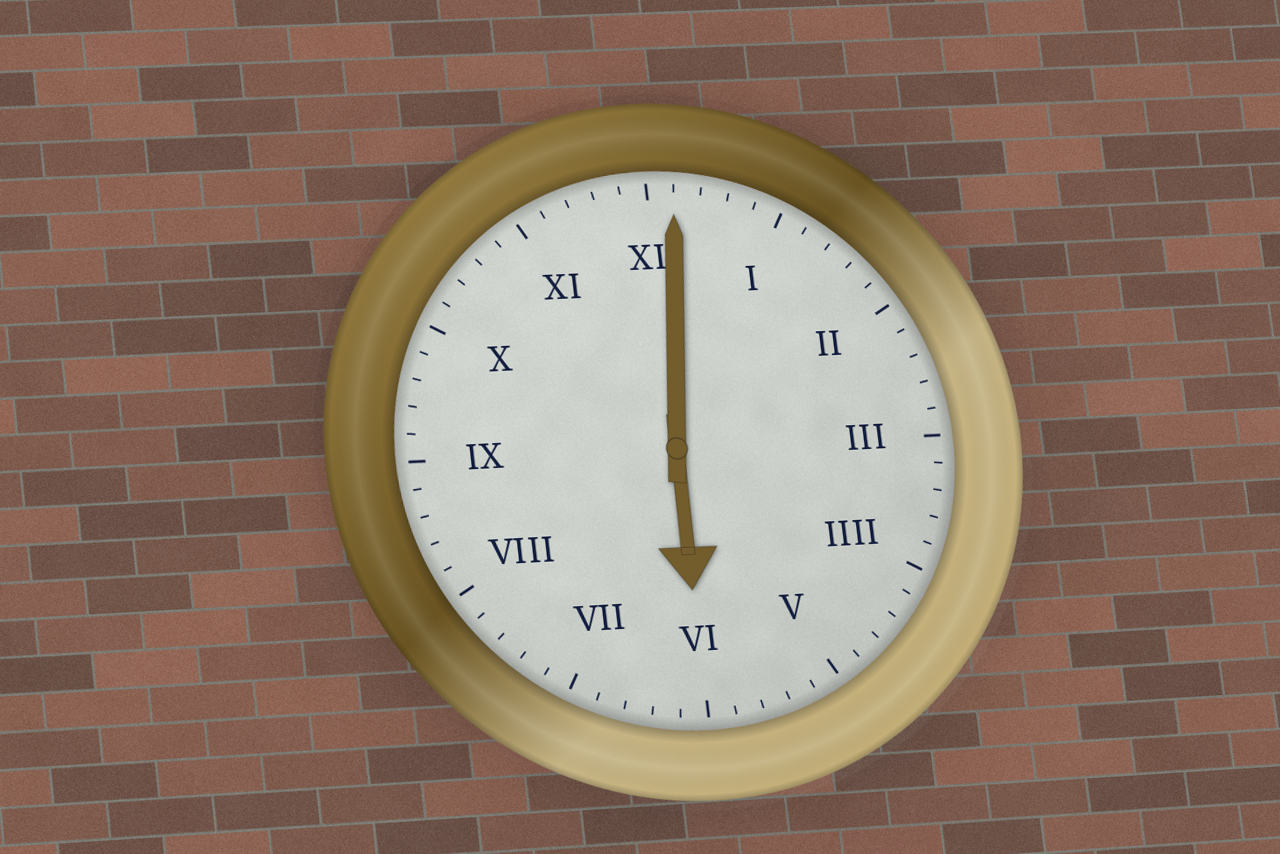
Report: {"hour": 6, "minute": 1}
